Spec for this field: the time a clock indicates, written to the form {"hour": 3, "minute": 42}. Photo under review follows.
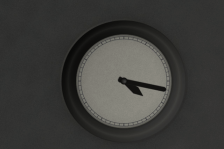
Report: {"hour": 4, "minute": 17}
